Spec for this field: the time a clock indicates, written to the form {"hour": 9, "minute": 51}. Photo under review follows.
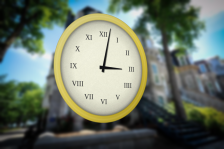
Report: {"hour": 3, "minute": 2}
